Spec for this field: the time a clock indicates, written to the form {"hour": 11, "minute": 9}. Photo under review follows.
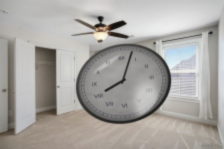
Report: {"hour": 8, "minute": 3}
